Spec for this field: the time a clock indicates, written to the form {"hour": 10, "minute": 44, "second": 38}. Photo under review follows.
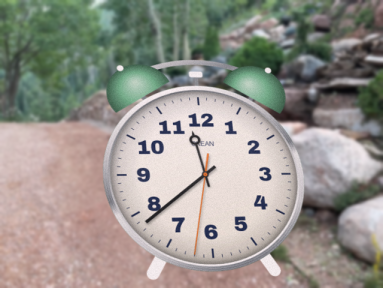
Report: {"hour": 11, "minute": 38, "second": 32}
